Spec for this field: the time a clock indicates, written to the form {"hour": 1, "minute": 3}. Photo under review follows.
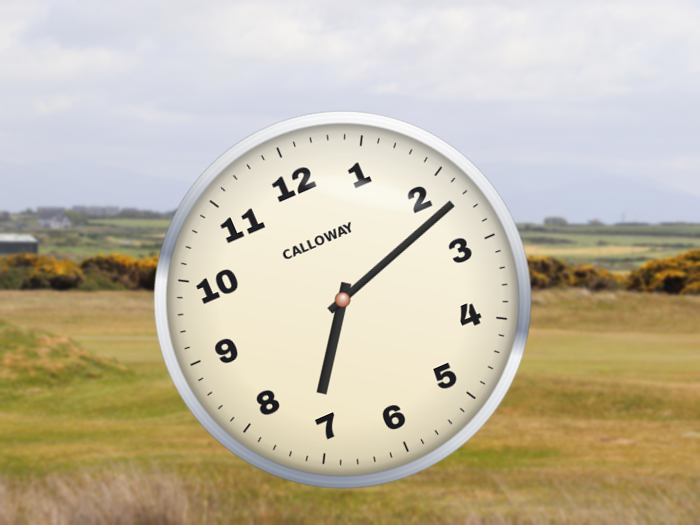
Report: {"hour": 7, "minute": 12}
